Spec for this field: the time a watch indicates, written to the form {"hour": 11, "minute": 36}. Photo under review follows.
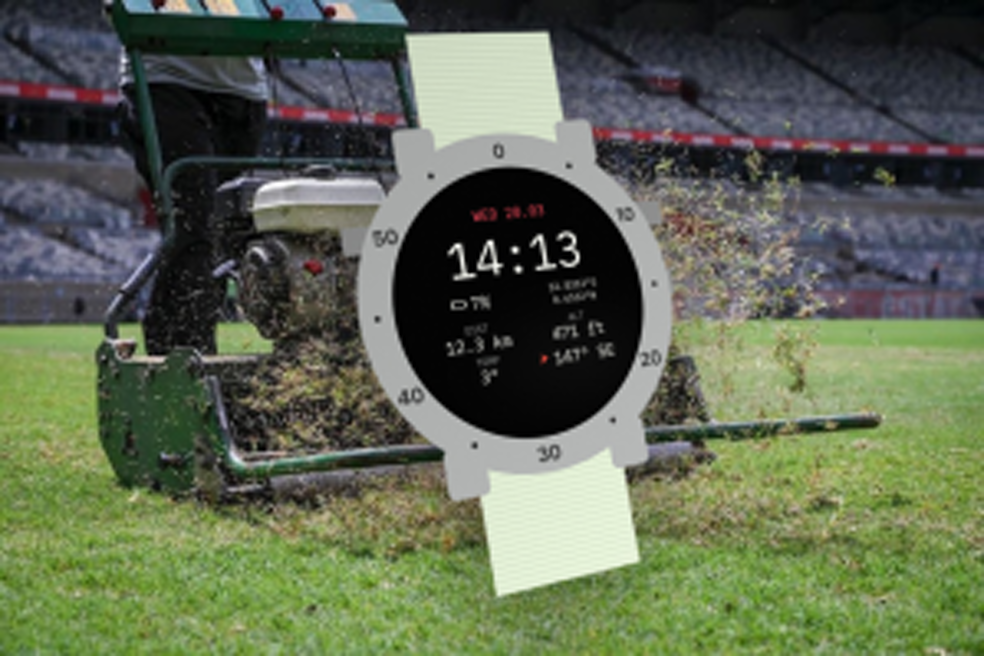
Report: {"hour": 14, "minute": 13}
